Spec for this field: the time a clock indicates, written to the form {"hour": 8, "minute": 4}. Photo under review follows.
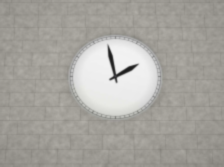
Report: {"hour": 1, "minute": 58}
